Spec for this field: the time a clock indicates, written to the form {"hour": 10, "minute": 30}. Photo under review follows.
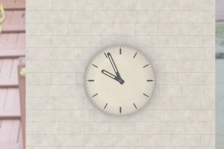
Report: {"hour": 9, "minute": 56}
